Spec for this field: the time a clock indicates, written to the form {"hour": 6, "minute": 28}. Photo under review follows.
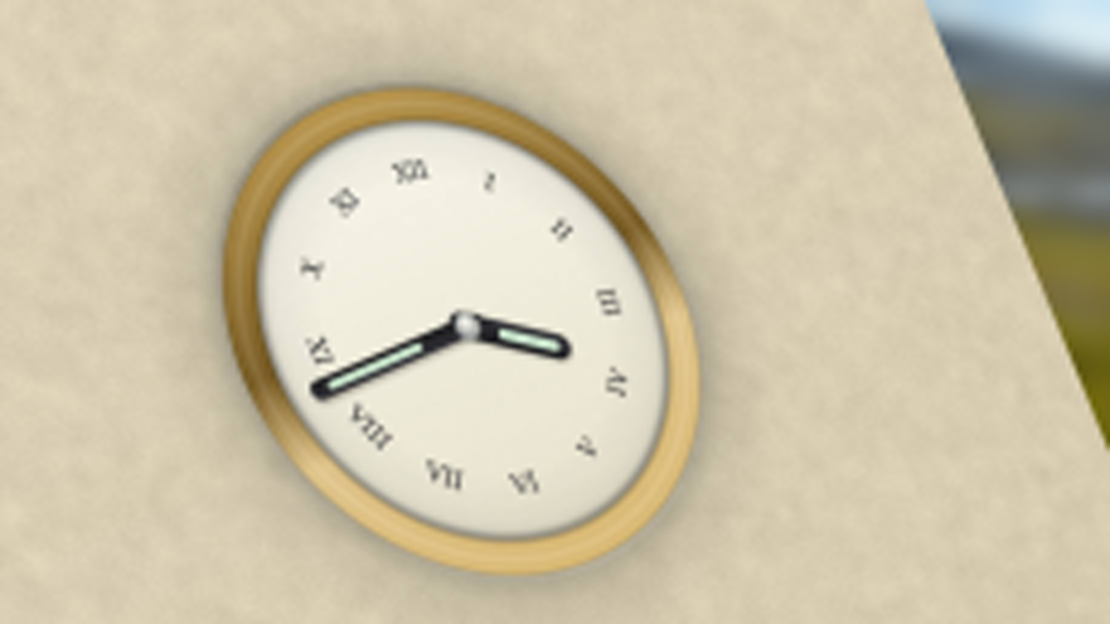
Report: {"hour": 3, "minute": 43}
